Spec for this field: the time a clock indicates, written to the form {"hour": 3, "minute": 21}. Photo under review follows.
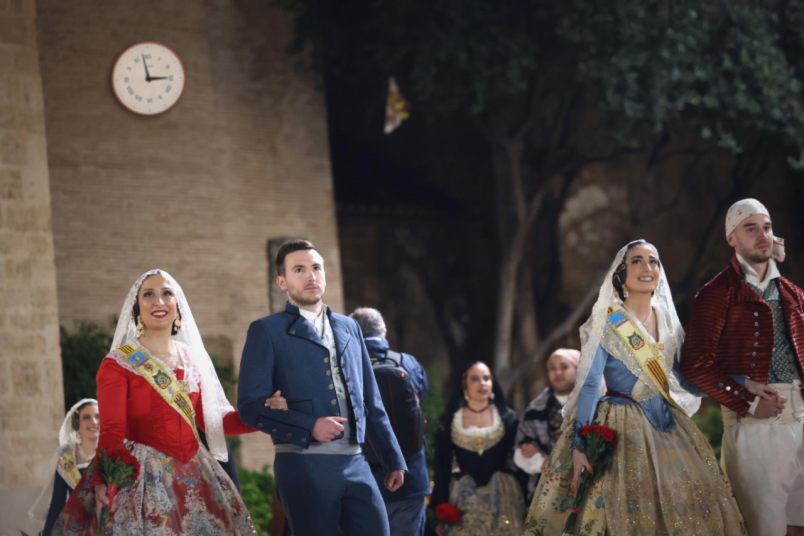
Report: {"hour": 2, "minute": 58}
